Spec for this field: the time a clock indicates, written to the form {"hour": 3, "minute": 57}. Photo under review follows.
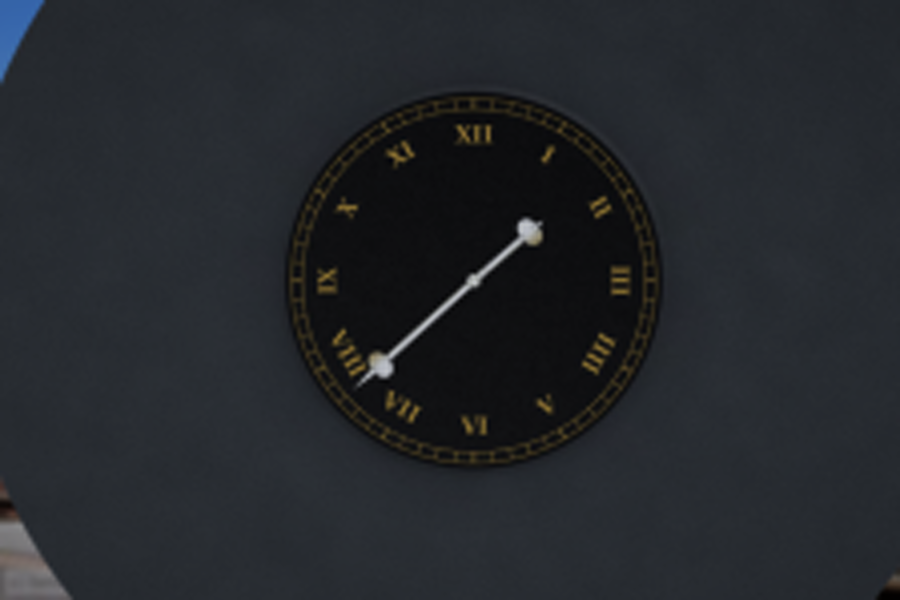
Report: {"hour": 1, "minute": 38}
